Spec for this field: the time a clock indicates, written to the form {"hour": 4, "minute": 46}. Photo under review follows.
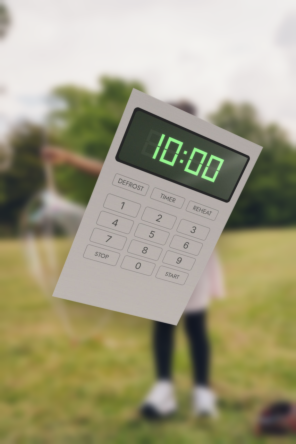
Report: {"hour": 10, "minute": 0}
